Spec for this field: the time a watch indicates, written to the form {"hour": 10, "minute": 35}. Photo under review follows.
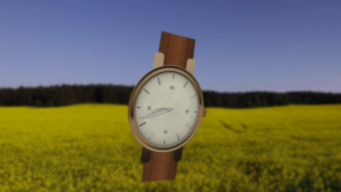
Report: {"hour": 8, "minute": 42}
